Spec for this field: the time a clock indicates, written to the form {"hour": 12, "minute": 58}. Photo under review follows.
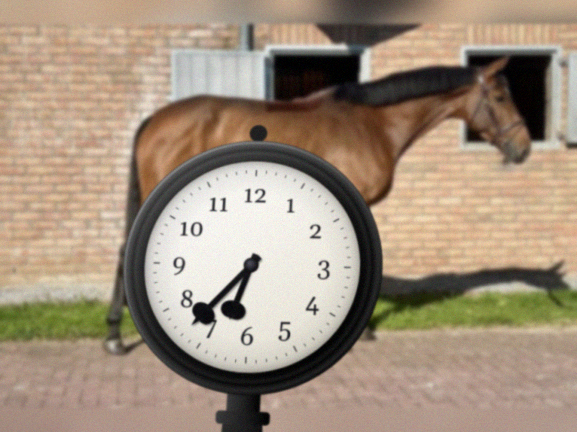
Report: {"hour": 6, "minute": 37}
